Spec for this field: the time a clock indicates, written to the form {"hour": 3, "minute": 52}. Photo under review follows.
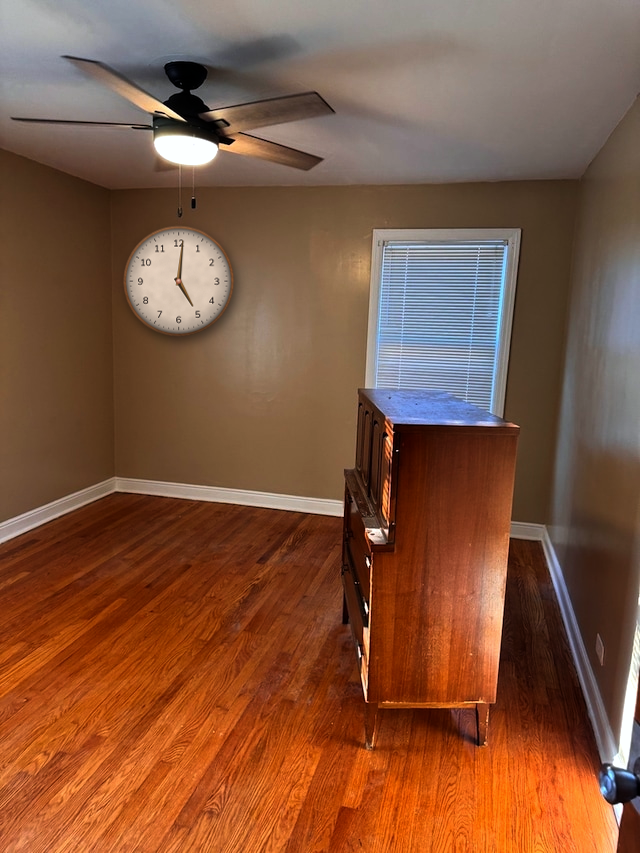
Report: {"hour": 5, "minute": 1}
